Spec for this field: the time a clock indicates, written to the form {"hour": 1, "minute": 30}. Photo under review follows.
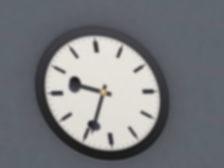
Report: {"hour": 9, "minute": 34}
